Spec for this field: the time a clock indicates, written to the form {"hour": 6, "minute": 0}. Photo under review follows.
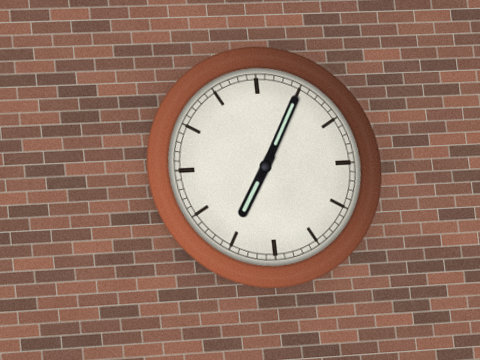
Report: {"hour": 7, "minute": 5}
